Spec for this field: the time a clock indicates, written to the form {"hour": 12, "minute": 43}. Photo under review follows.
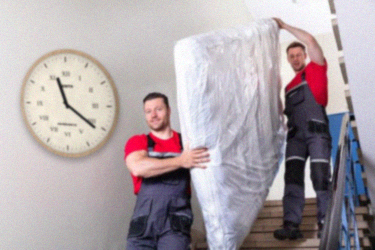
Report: {"hour": 11, "minute": 21}
